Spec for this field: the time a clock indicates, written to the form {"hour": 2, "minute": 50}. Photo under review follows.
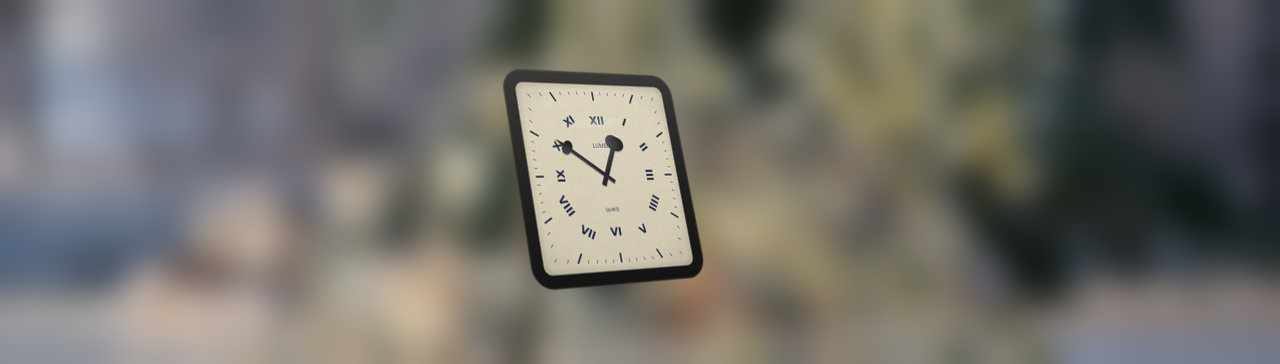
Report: {"hour": 12, "minute": 51}
